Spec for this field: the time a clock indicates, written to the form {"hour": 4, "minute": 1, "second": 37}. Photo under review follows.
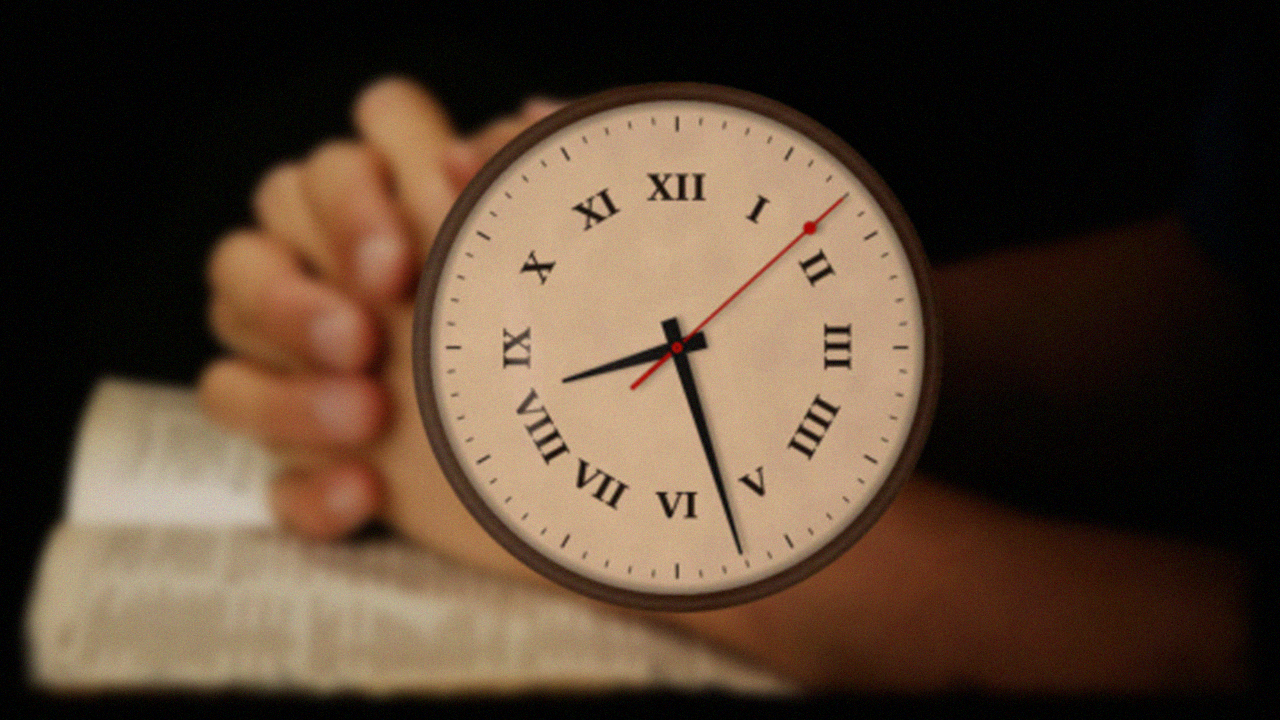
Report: {"hour": 8, "minute": 27, "second": 8}
